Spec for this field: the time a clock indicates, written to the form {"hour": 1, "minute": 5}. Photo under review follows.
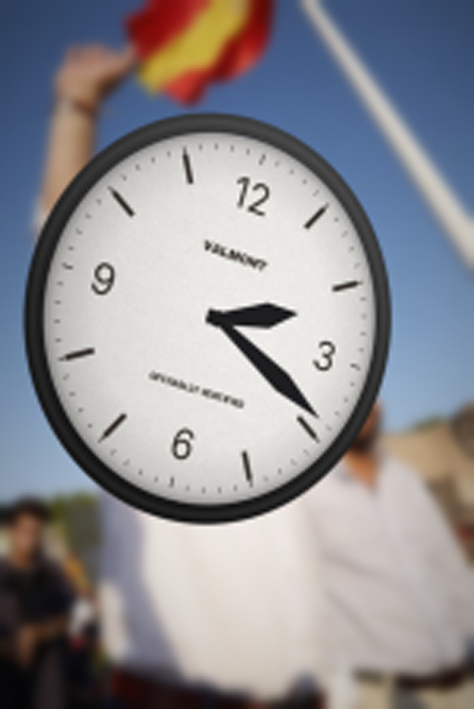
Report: {"hour": 2, "minute": 19}
